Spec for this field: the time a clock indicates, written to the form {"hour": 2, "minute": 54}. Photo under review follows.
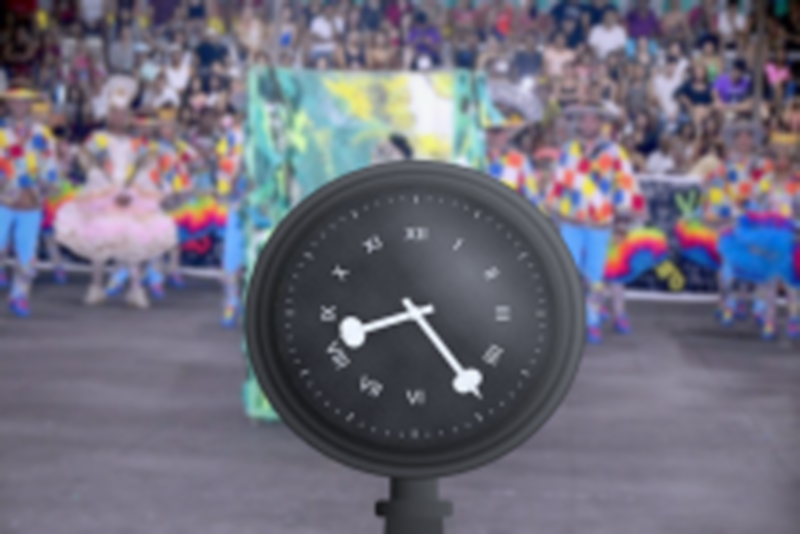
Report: {"hour": 8, "minute": 24}
